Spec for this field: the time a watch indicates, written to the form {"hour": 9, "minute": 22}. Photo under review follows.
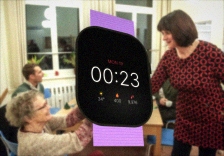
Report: {"hour": 0, "minute": 23}
